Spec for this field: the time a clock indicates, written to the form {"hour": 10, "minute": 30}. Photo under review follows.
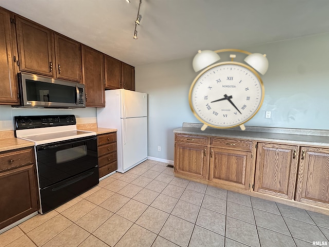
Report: {"hour": 8, "minute": 23}
